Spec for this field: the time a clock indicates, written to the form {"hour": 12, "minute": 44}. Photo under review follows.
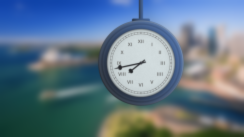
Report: {"hour": 7, "minute": 43}
